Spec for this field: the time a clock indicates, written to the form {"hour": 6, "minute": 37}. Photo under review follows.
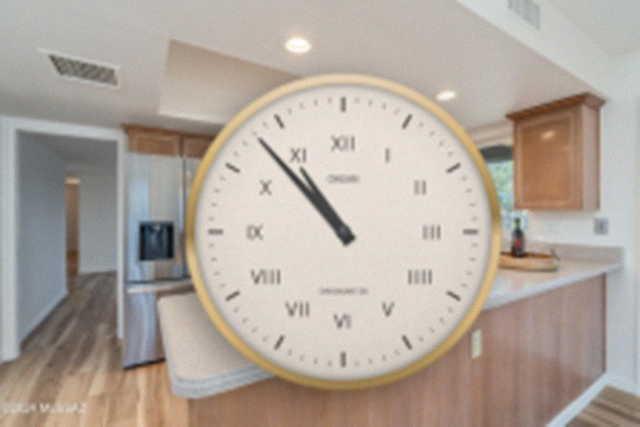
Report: {"hour": 10, "minute": 53}
